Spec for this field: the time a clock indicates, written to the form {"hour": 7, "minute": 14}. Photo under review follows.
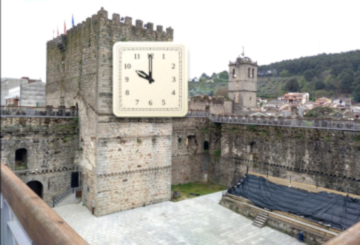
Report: {"hour": 10, "minute": 0}
